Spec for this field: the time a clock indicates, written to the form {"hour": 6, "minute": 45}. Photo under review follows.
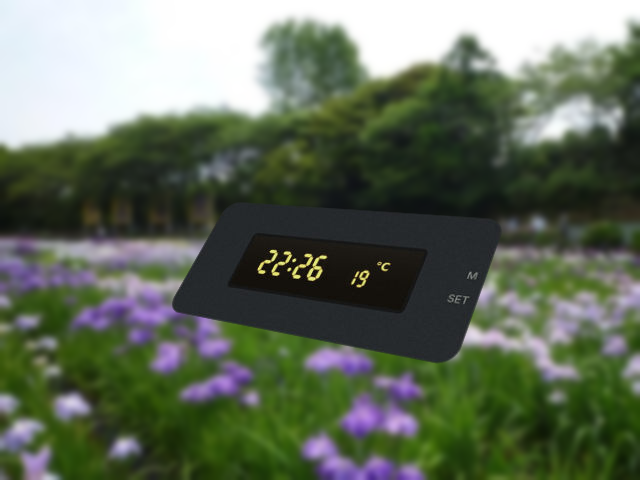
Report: {"hour": 22, "minute": 26}
